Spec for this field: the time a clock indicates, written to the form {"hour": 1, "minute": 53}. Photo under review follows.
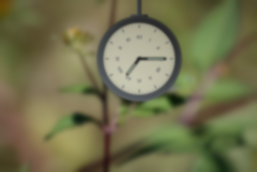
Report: {"hour": 7, "minute": 15}
